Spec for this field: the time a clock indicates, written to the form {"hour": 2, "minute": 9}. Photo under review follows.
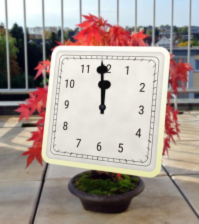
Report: {"hour": 11, "minute": 59}
